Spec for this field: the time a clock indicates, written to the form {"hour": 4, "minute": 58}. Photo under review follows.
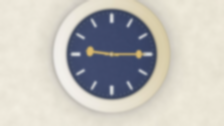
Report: {"hour": 9, "minute": 15}
